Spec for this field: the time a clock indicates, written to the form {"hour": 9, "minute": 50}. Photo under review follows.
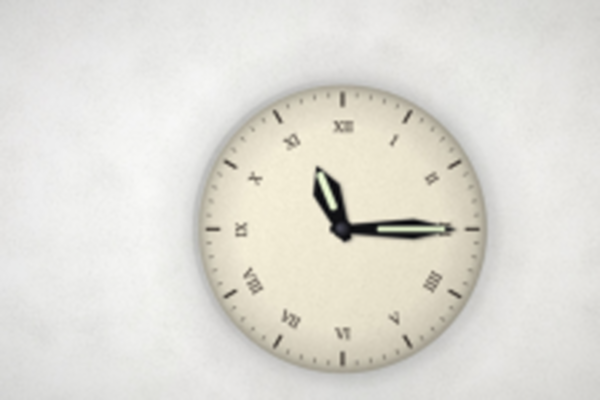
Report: {"hour": 11, "minute": 15}
